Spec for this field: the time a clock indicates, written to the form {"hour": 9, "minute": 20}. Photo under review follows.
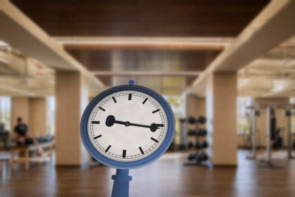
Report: {"hour": 9, "minute": 16}
